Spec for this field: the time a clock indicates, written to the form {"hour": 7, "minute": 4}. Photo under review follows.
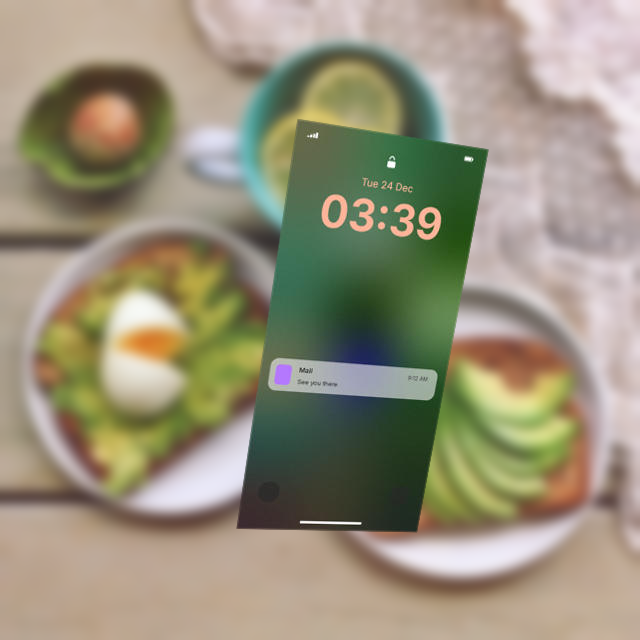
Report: {"hour": 3, "minute": 39}
